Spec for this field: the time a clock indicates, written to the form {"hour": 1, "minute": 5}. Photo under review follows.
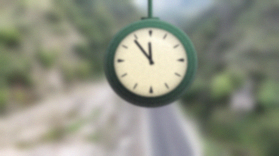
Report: {"hour": 11, "minute": 54}
